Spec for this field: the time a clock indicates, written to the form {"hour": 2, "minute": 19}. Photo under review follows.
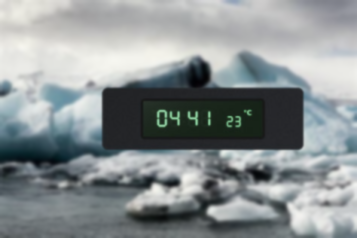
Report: {"hour": 4, "minute": 41}
